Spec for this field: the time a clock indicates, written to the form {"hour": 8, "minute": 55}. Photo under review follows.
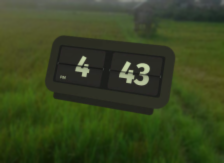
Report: {"hour": 4, "minute": 43}
